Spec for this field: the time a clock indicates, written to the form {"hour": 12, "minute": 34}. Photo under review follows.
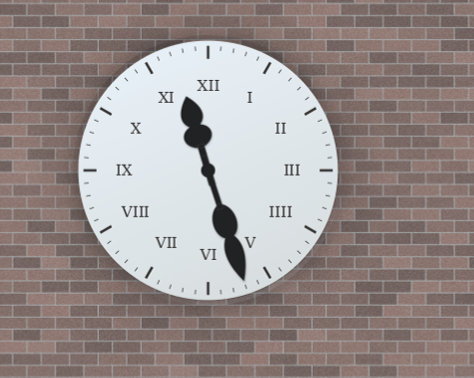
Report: {"hour": 11, "minute": 27}
